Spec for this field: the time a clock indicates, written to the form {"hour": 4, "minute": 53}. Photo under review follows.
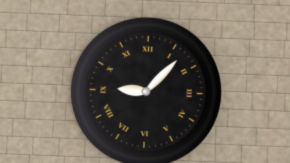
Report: {"hour": 9, "minute": 7}
